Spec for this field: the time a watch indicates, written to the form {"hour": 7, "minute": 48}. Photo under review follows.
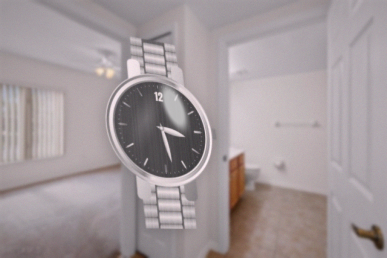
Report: {"hour": 3, "minute": 28}
